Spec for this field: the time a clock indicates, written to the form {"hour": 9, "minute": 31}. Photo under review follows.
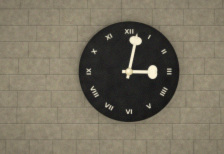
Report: {"hour": 3, "minute": 2}
